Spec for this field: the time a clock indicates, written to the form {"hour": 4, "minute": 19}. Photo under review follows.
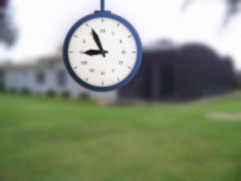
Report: {"hour": 8, "minute": 56}
